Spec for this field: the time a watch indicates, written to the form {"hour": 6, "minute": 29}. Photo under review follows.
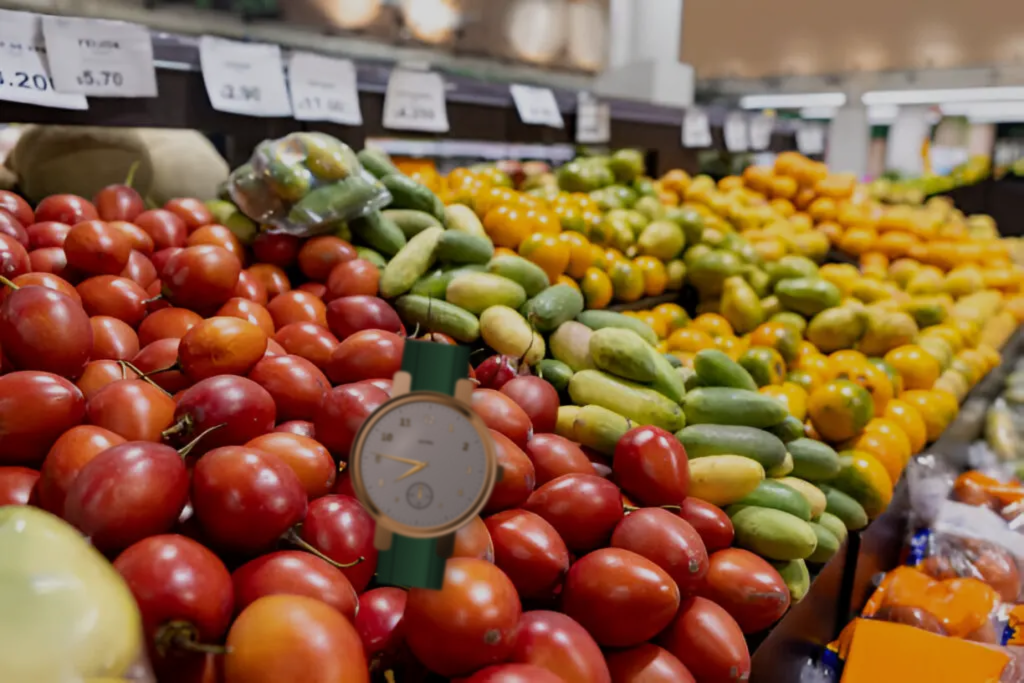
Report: {"hour": 7, "minute": 46}
